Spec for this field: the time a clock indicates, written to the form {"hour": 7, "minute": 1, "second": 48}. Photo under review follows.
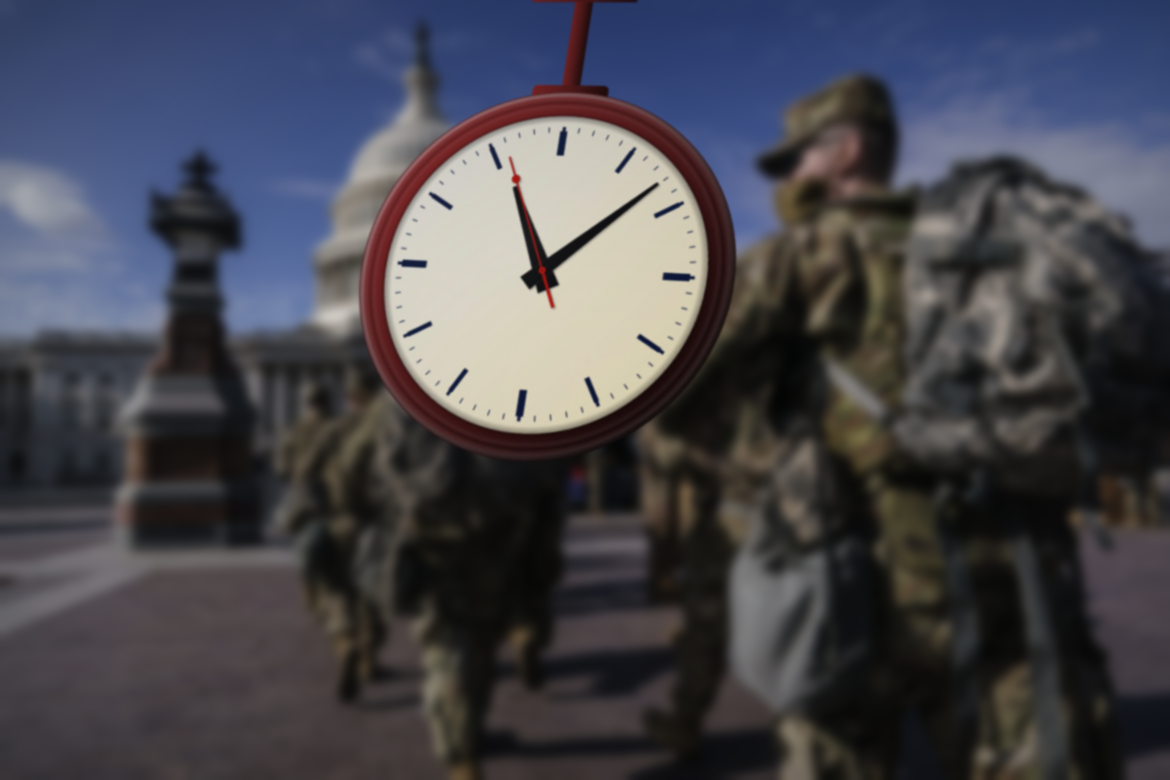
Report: {"hour": 11, "minute": 7, "second": 56}
